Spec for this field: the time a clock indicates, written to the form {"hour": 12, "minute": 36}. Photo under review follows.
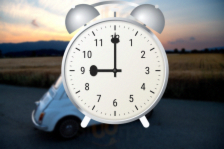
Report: {"hour": 9, "minute": 0}
